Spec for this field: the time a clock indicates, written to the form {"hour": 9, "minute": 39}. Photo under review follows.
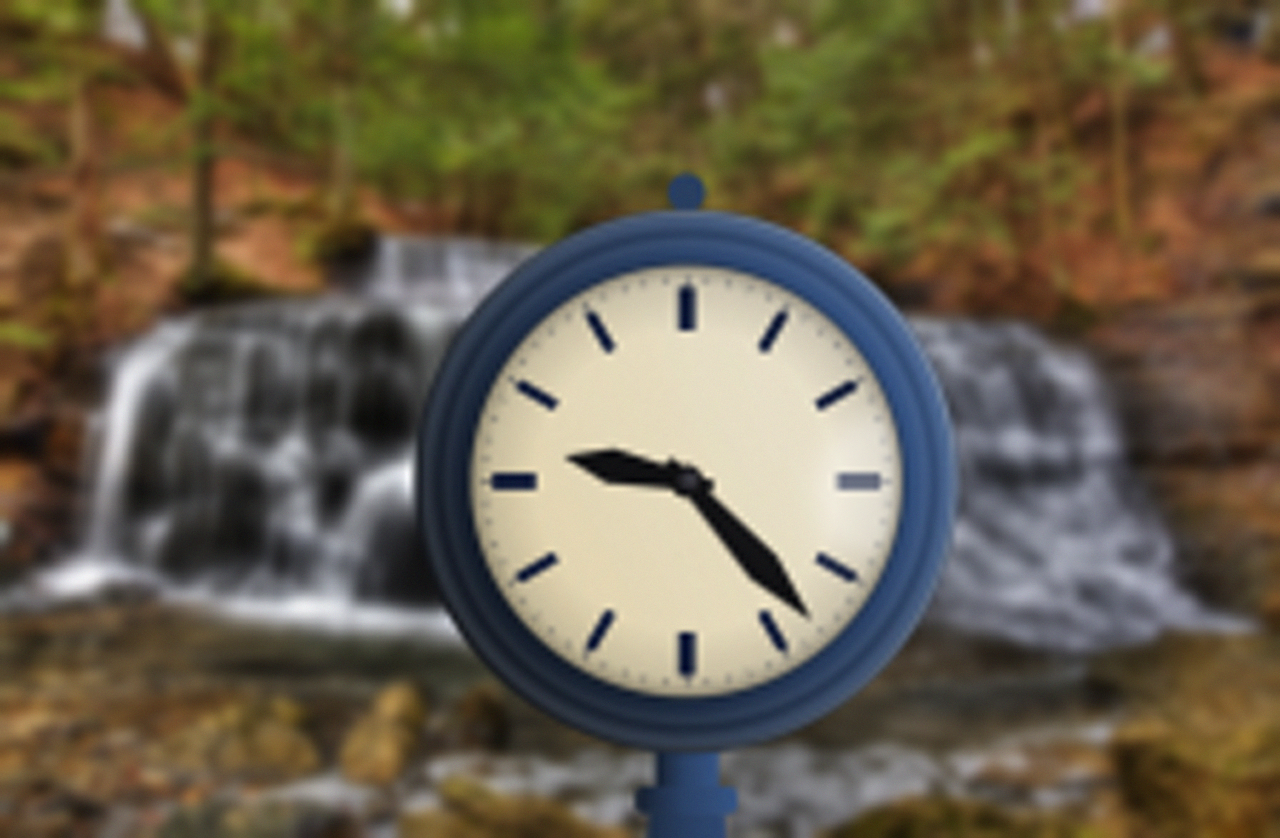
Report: {"hour": 9, "minute": 23}
